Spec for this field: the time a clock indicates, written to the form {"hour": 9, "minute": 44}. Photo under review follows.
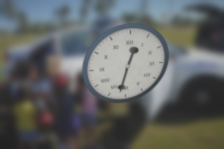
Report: {"hour": 12, "minute": 32}
